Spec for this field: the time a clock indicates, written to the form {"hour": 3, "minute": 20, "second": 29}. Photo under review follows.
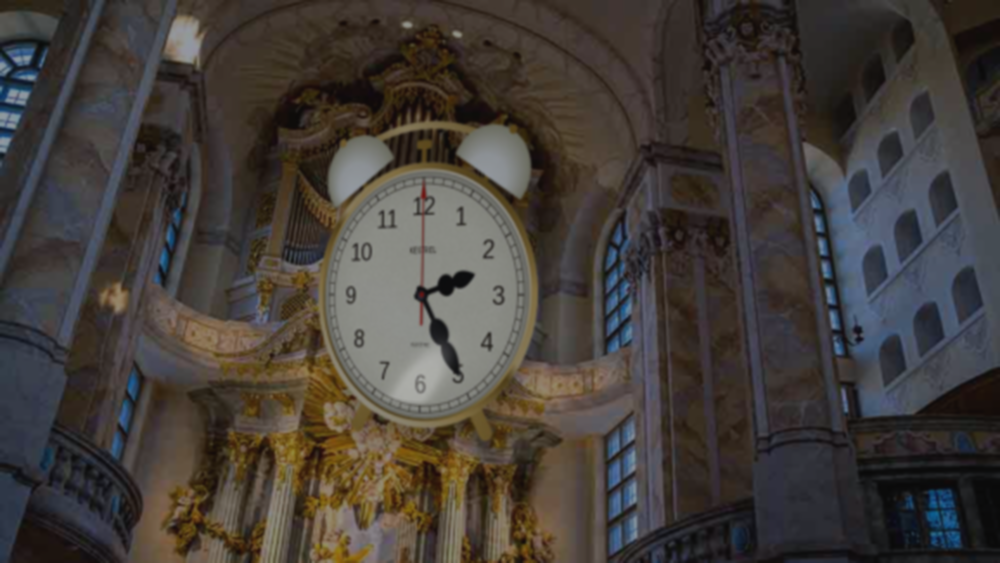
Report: {"hour": 2, "minute": 25, "second": 0}
